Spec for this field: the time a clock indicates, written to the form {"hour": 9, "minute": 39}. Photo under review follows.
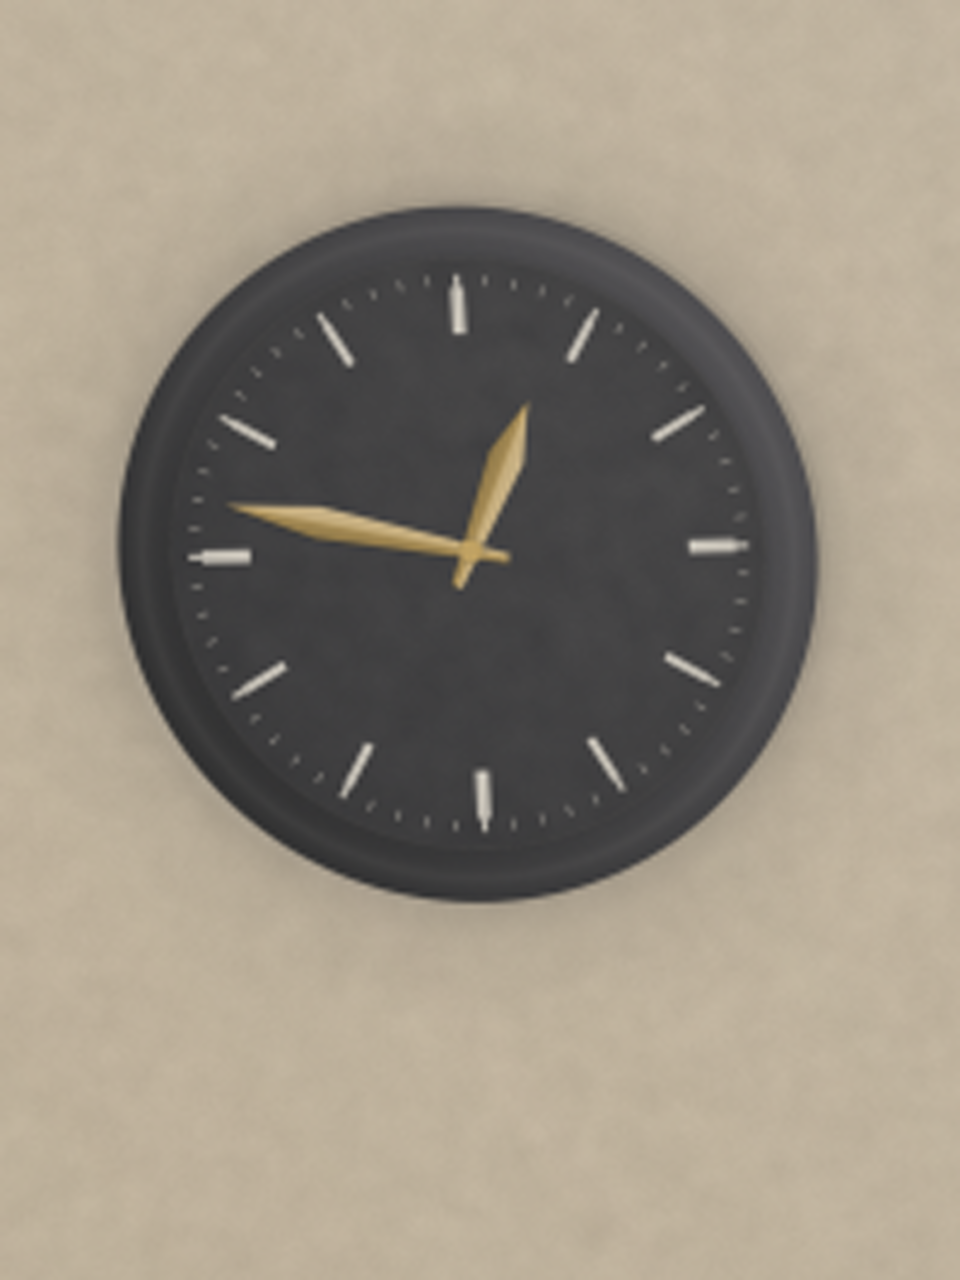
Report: {"hour": 12, "minute": 47}
